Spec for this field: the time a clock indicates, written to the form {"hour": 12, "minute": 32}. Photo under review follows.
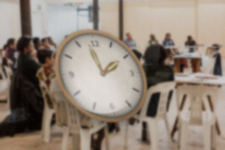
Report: {"hour": 1, "minute": 58}
